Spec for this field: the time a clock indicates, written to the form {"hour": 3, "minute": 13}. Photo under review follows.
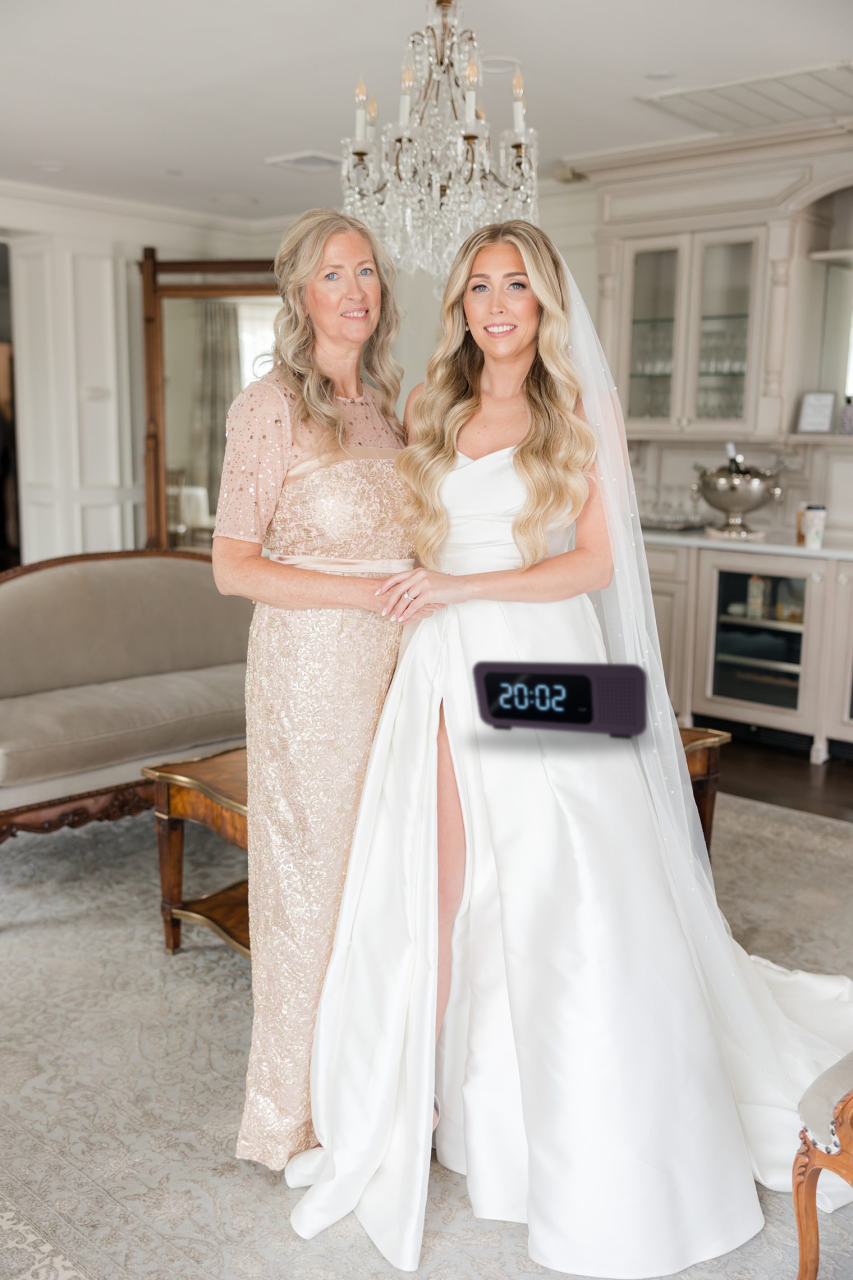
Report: {"hour": 20, "minute": 2}
